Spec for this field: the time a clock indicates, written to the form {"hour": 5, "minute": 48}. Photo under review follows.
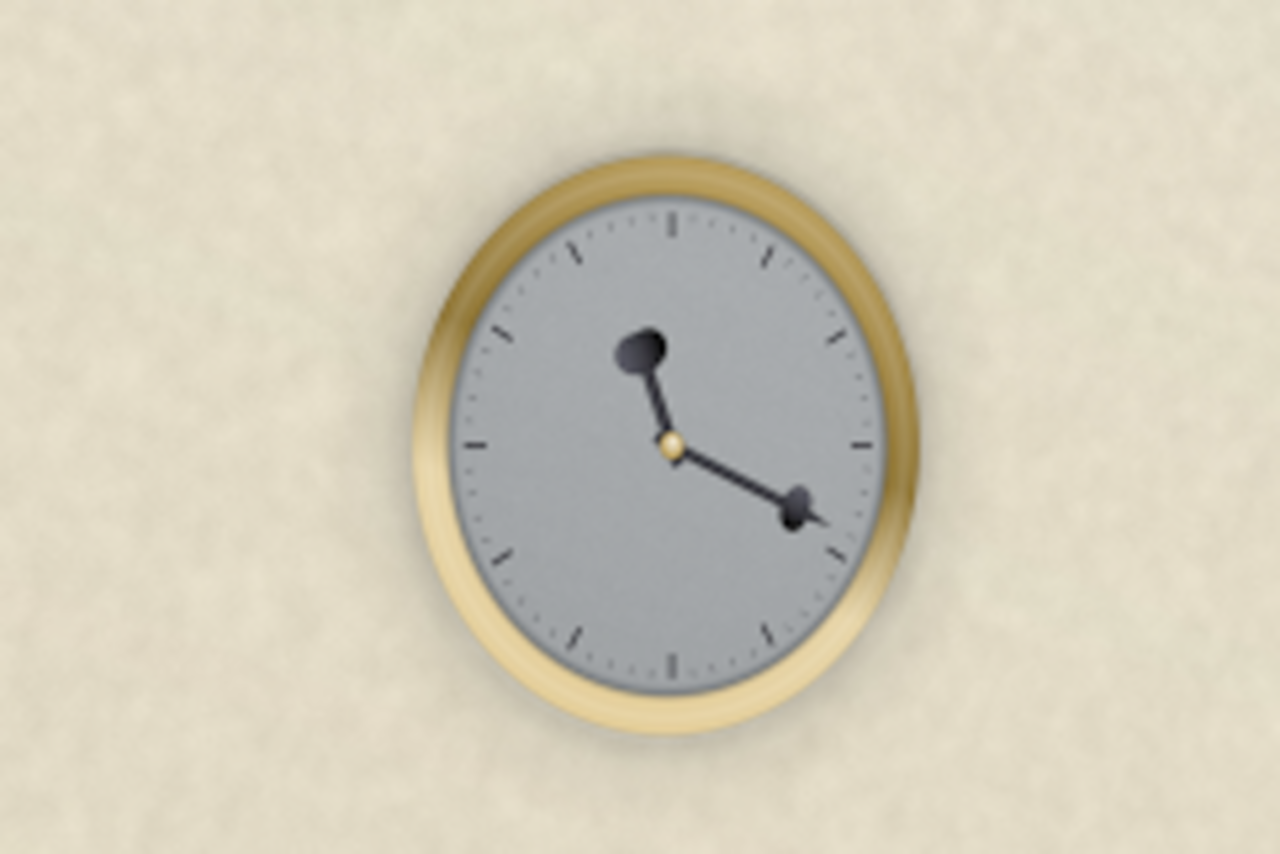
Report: {"hour": 11, "minute": 19}
